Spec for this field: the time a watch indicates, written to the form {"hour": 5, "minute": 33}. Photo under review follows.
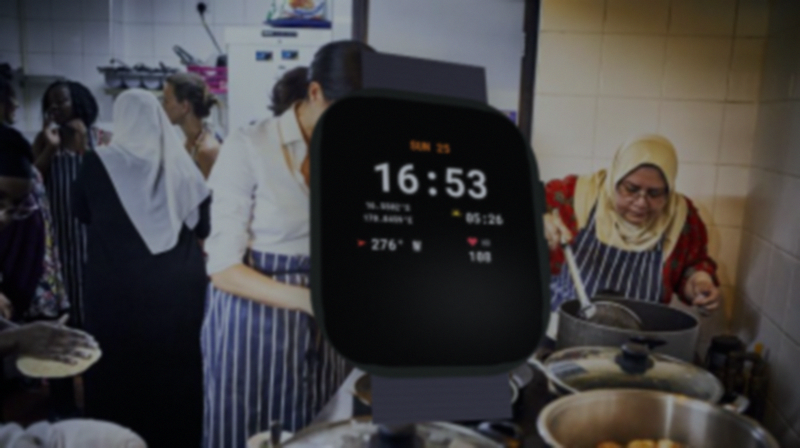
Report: {"hour": 16, "minute": 53}
